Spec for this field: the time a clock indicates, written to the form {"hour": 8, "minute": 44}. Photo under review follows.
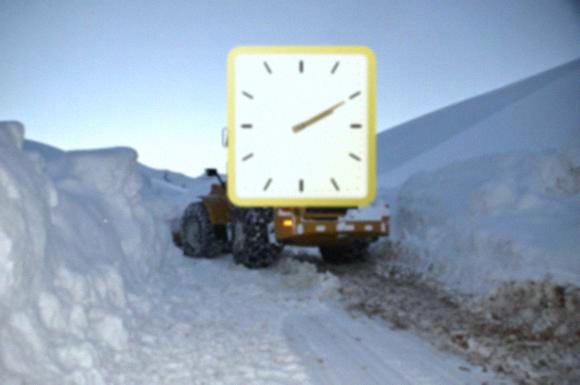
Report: {"hour": 2, "minute": 10}
